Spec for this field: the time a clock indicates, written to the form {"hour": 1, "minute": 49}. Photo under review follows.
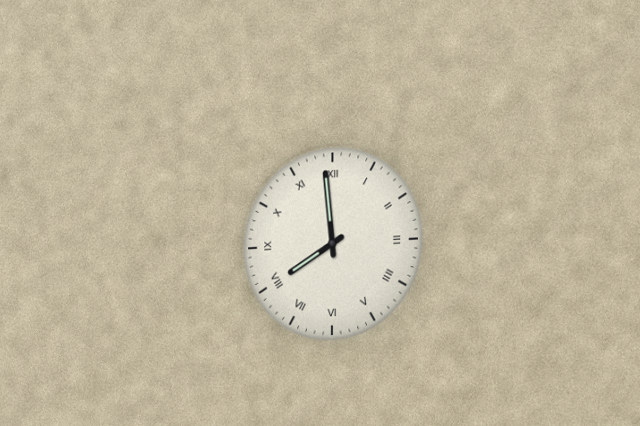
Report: {"hour": 7, "minute": 59}
